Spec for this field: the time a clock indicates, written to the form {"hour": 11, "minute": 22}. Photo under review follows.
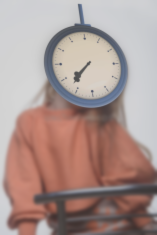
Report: {"hour": 7, "minute": 37}
